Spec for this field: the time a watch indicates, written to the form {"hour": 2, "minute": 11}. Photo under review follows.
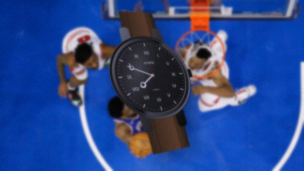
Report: {"hour": 7, "minute": 49}
